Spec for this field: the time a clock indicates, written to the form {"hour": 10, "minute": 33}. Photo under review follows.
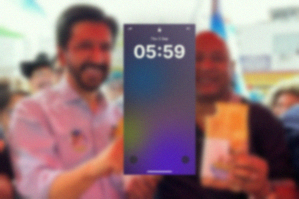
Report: {"hour": 5, "minute": 59}
